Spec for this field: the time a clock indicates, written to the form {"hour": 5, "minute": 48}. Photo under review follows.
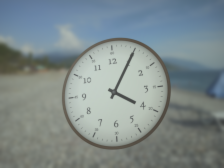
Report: {"hour": 4, "minute": 5}
